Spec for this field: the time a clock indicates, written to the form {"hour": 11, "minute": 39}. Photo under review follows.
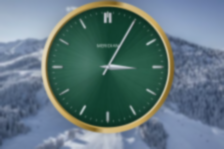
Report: {"hour": 3, "minute": 5}
